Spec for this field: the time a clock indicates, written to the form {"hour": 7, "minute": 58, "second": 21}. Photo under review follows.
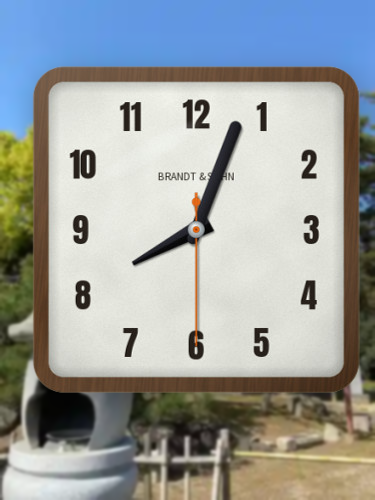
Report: {"hour": 8, "minute": 3, "second": 30}
